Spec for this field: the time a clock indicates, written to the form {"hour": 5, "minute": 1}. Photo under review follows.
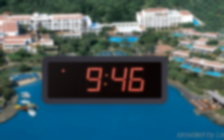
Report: {"hour": 9, "minute": 46}
